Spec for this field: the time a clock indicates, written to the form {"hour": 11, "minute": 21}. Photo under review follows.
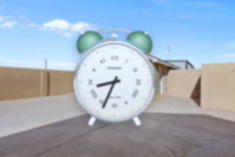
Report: {"hour": 8, "minute": 34}
